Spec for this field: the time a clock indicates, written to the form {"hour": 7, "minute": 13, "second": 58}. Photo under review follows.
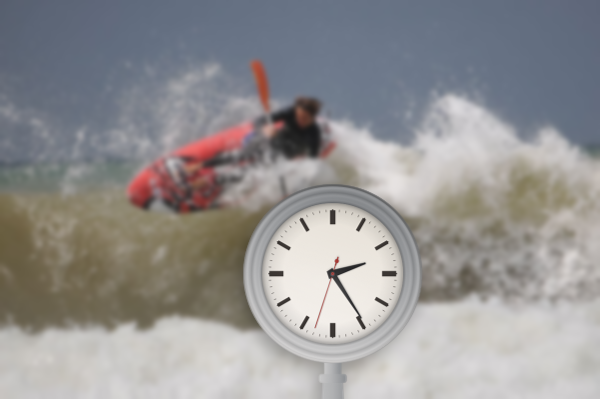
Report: {"hour": 2, "minute": 24, "second": 33}
